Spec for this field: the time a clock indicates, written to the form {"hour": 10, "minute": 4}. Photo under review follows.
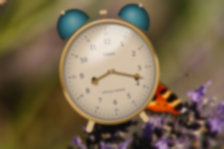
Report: {"hour": 8, "minute": 18}
